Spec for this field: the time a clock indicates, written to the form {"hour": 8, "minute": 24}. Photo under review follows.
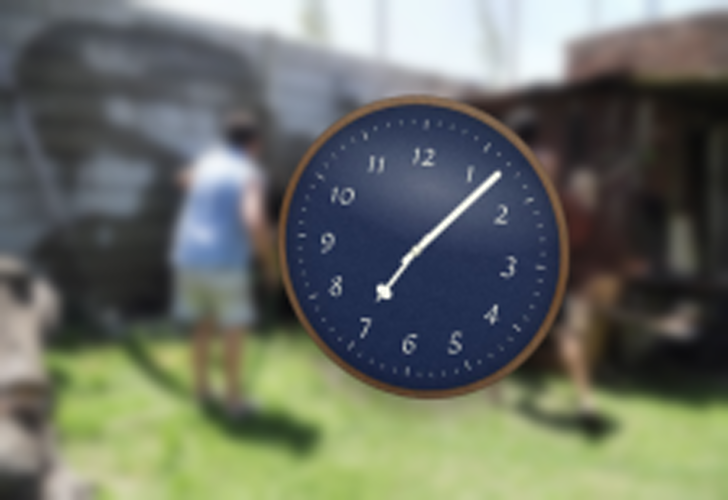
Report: {"hour": 7, "minute": 7}
